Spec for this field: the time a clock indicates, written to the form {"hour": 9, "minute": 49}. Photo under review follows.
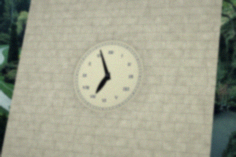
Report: {"hour": 6, "minute": 56}
